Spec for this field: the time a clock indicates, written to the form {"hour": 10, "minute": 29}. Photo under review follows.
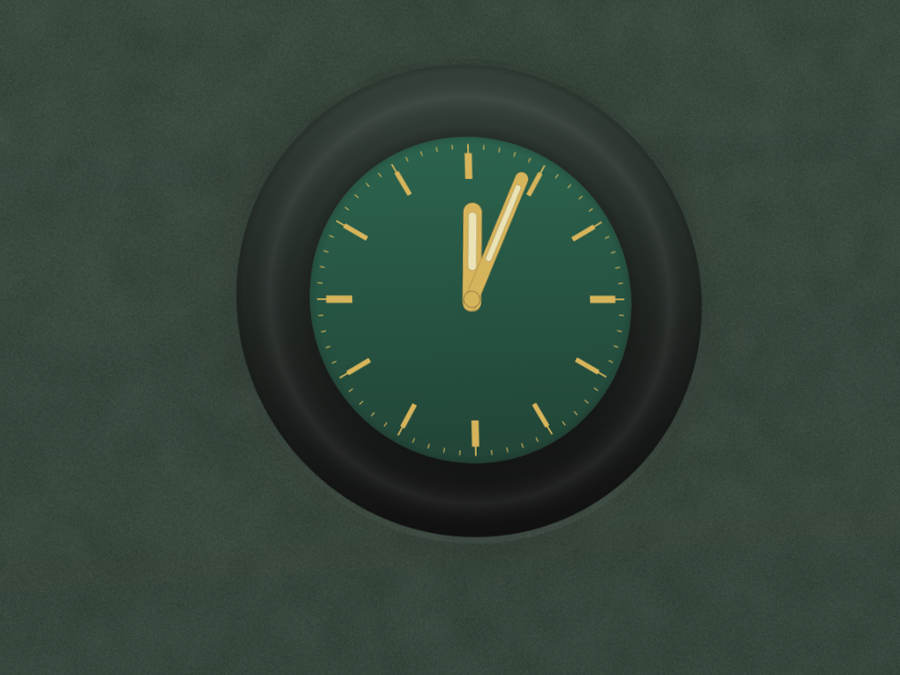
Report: {"hour": 12, "minute": 4}
